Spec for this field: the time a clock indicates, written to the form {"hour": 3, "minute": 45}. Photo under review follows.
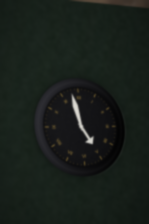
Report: {"hour": 4, "minute": 58}
